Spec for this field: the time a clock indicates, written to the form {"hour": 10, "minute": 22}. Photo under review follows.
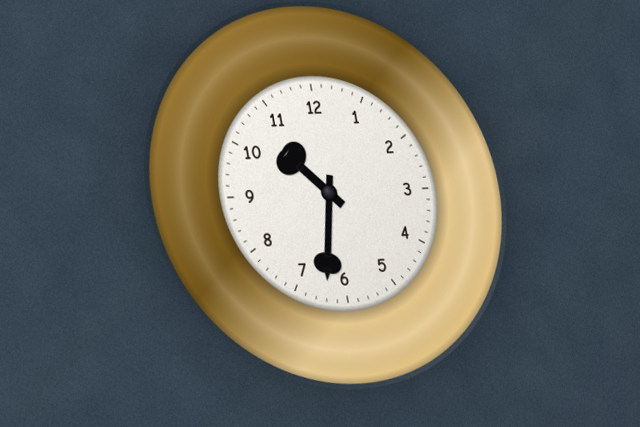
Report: {"hour": 10, "minute": 32}
